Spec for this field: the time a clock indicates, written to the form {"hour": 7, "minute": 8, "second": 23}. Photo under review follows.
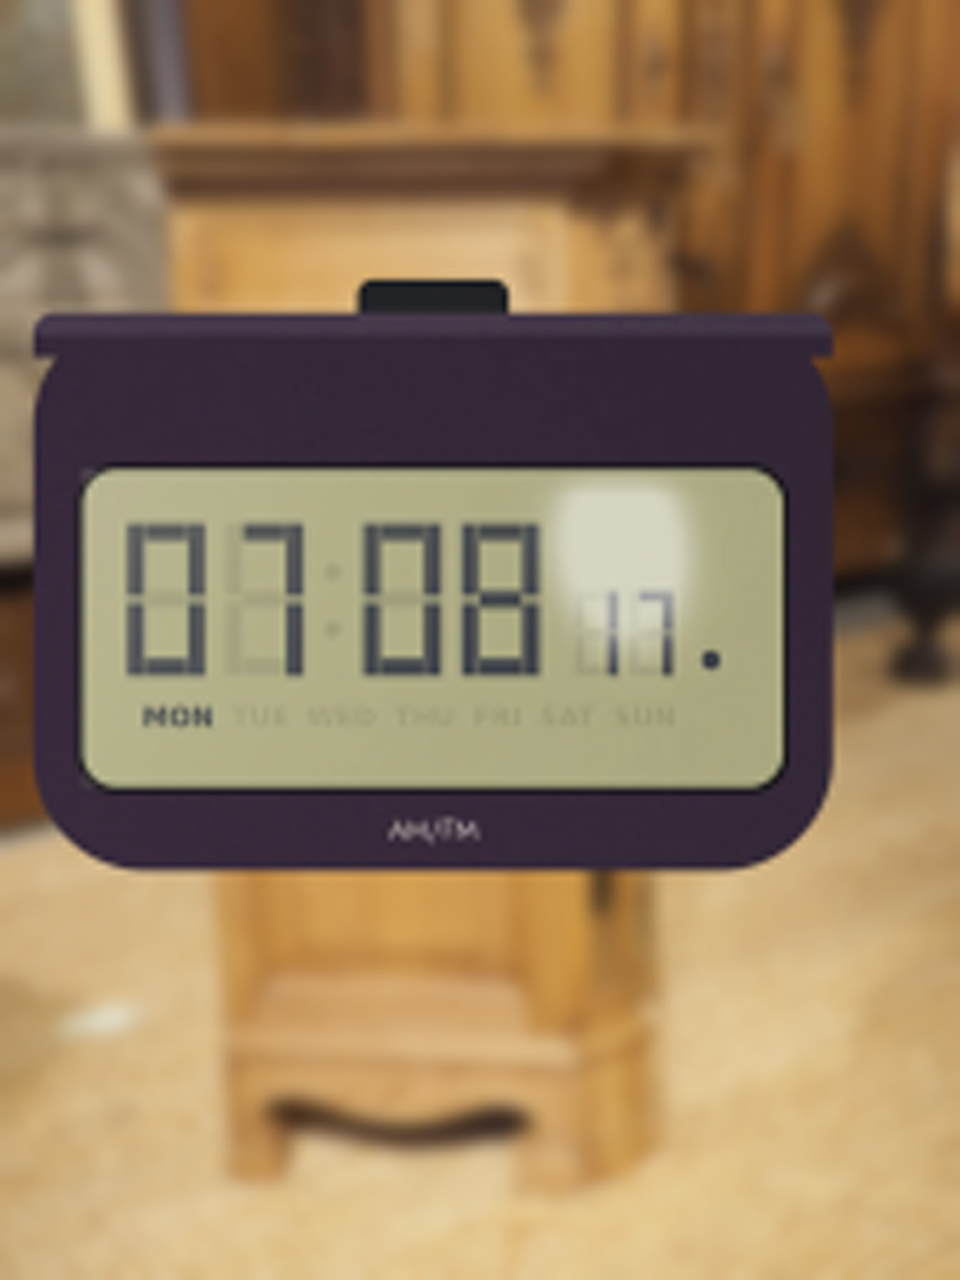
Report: {"hour": 7, "minute": 8, "second": 17}
